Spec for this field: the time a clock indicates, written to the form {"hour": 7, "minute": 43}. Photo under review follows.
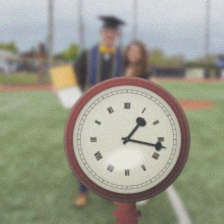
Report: {"hour": 1, "minute": 17}
